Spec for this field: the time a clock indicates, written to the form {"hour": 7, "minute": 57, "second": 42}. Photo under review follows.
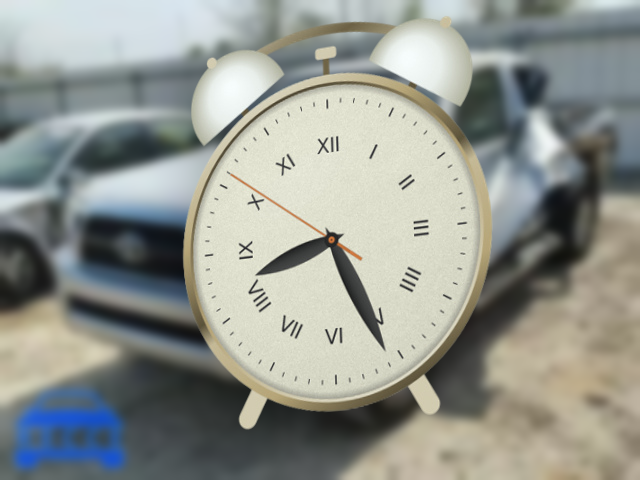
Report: {"hour": 8, "minute": 25, "second": 51}
